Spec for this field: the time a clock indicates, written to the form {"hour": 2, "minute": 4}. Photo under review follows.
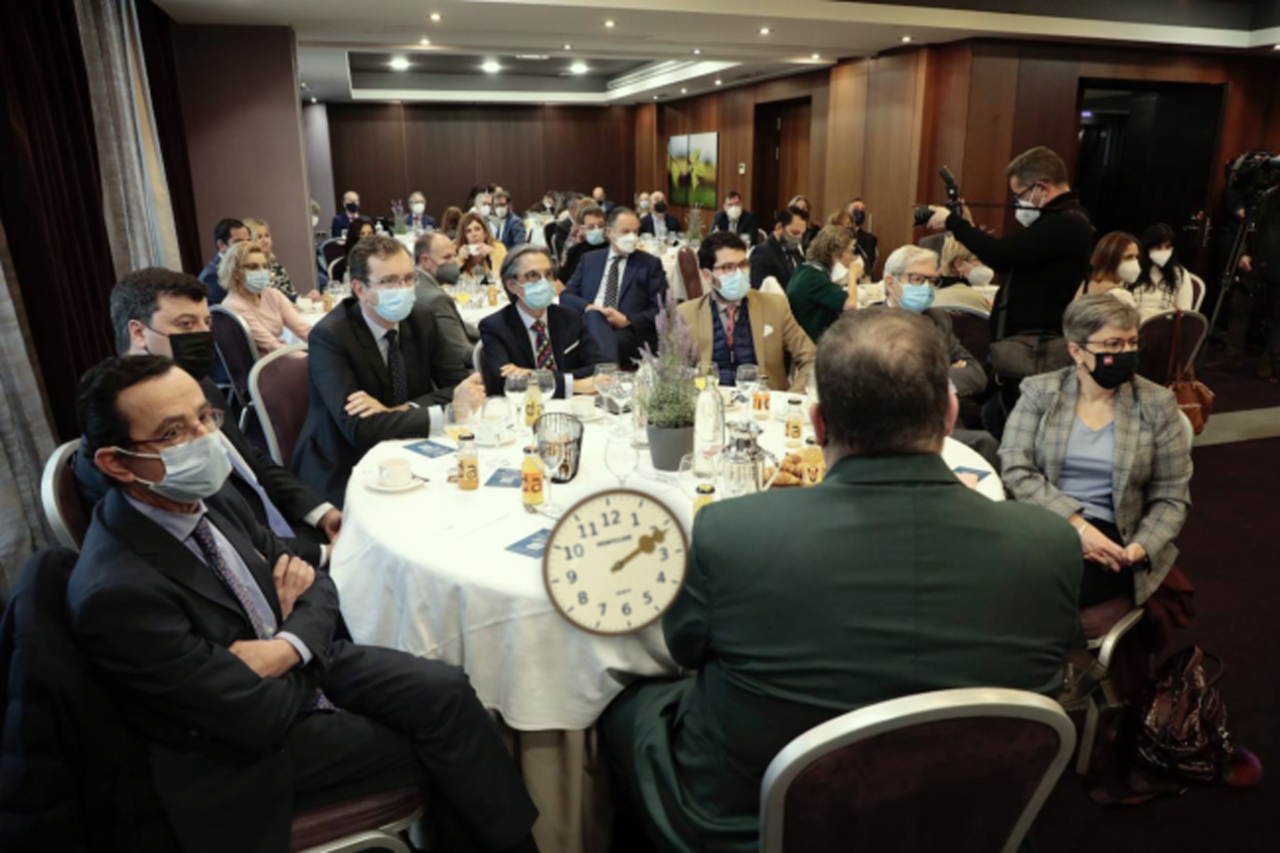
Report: {"hour": 2, "minute": 11}
